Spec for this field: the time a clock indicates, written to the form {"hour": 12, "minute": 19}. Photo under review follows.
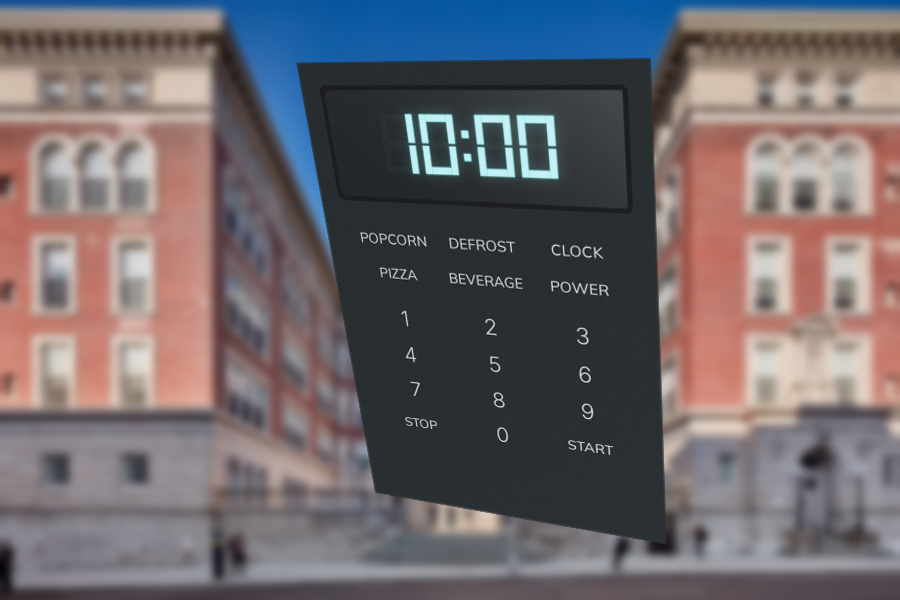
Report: {"hour": 10, "minute": 0}
